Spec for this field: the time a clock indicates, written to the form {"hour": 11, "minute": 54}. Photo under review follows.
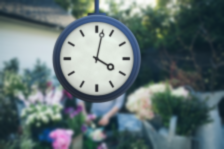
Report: {"hour": 4, "minute": 2}
